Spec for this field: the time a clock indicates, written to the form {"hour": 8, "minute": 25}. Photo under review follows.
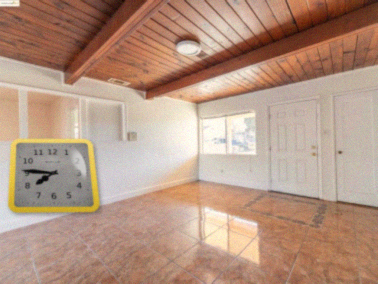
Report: {"hour": 7, "minute": 46}
